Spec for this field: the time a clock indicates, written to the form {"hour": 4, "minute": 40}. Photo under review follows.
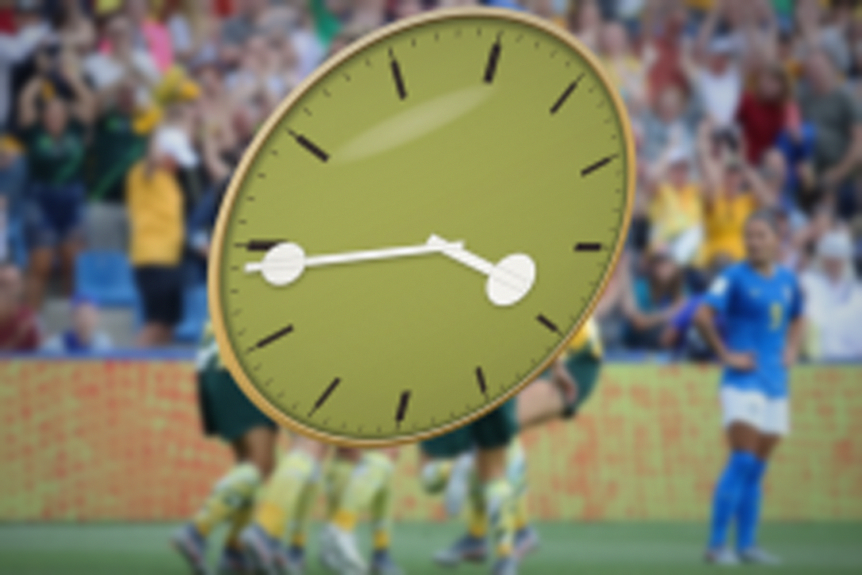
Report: {"hour": 3, "minute": 44}
